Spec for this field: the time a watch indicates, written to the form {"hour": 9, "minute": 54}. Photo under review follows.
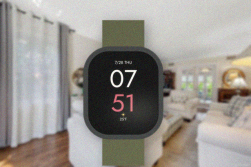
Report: {"hour": 7, "minute": 51}
